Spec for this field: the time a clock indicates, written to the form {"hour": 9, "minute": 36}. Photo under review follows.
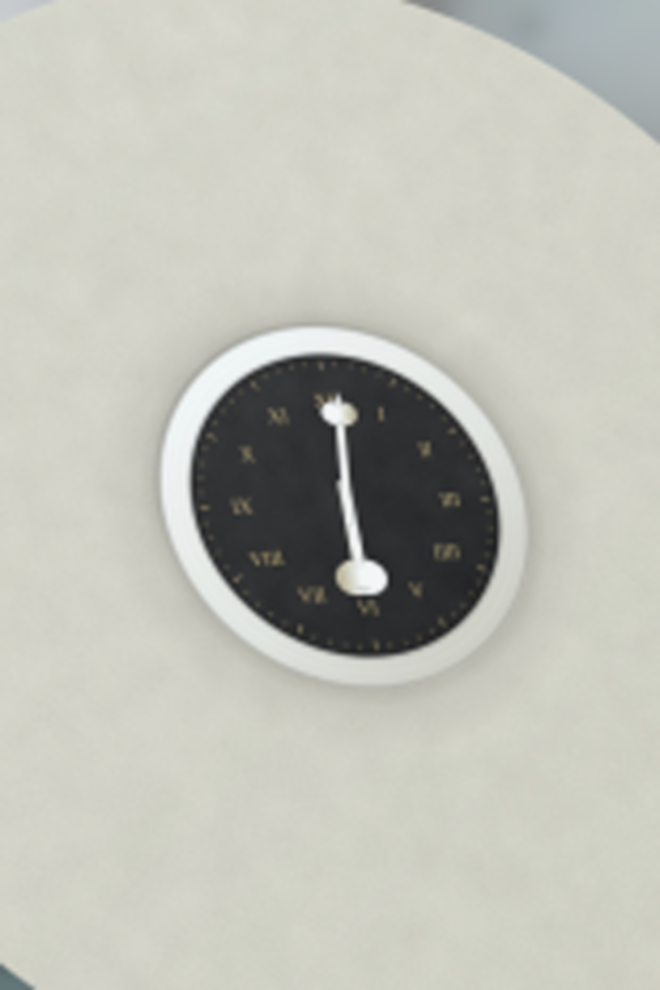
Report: {"hour": 6, "minute": 1}
